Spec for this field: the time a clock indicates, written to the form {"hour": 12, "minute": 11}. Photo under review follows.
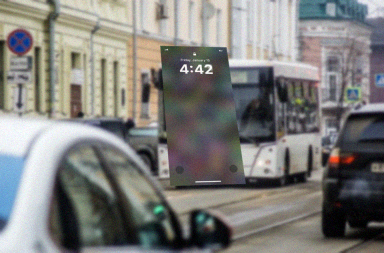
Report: {"hour": 4, "minute": 42}
